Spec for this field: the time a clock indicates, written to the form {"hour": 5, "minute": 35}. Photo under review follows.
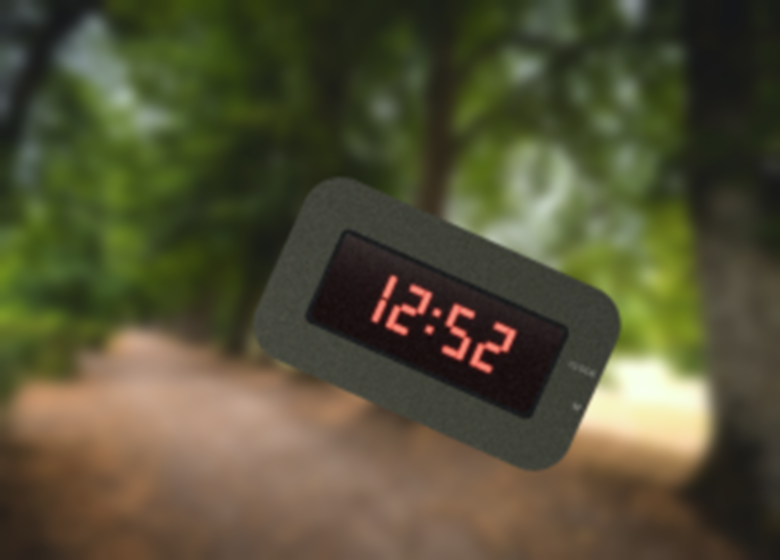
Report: {"hour": 12, "minute": 52}
